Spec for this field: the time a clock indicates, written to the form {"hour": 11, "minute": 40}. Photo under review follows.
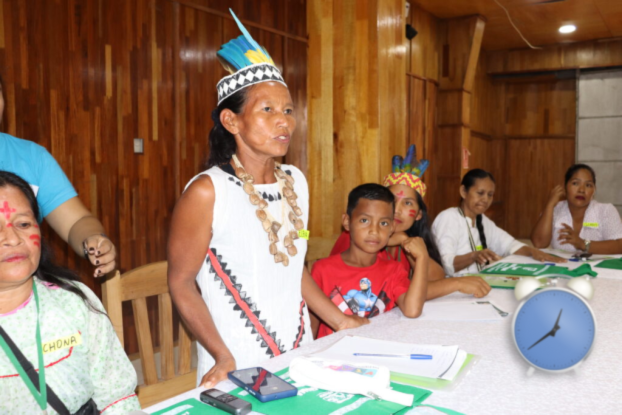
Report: {"hour": 12, "minute": 39}
